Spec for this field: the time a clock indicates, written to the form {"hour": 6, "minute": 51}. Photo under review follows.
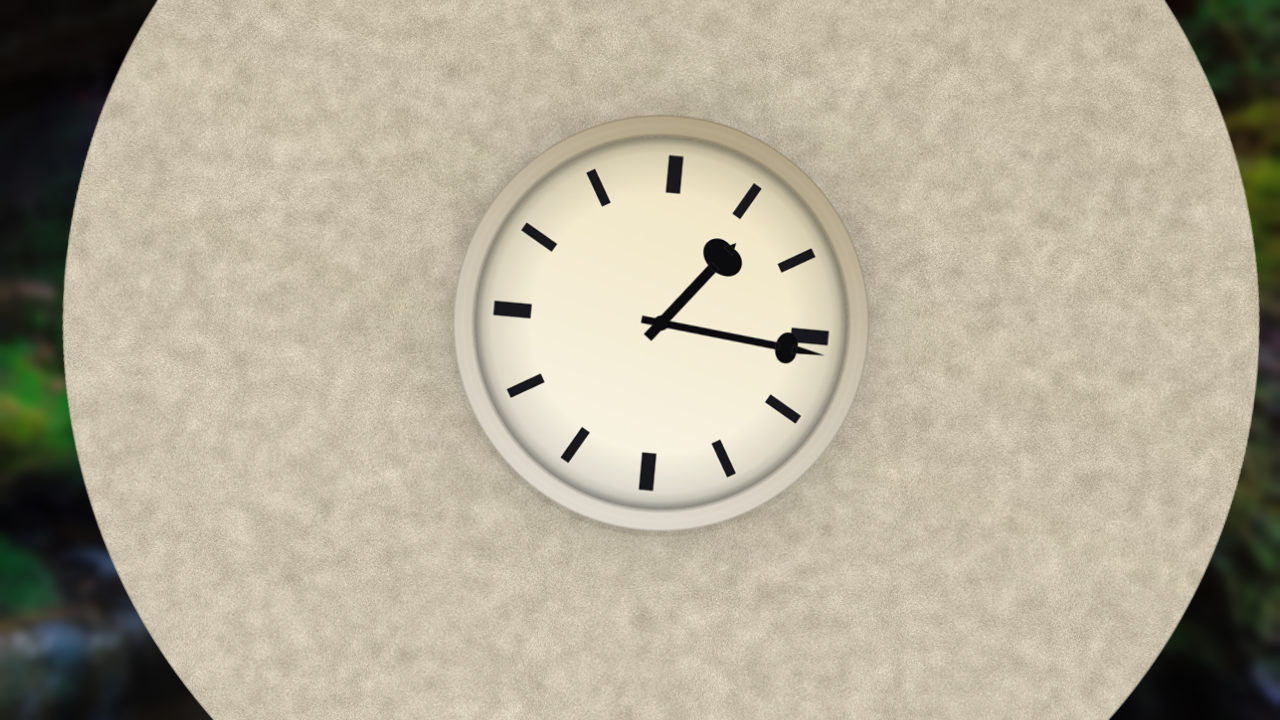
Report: {"hour": 1, "minute": 16}
